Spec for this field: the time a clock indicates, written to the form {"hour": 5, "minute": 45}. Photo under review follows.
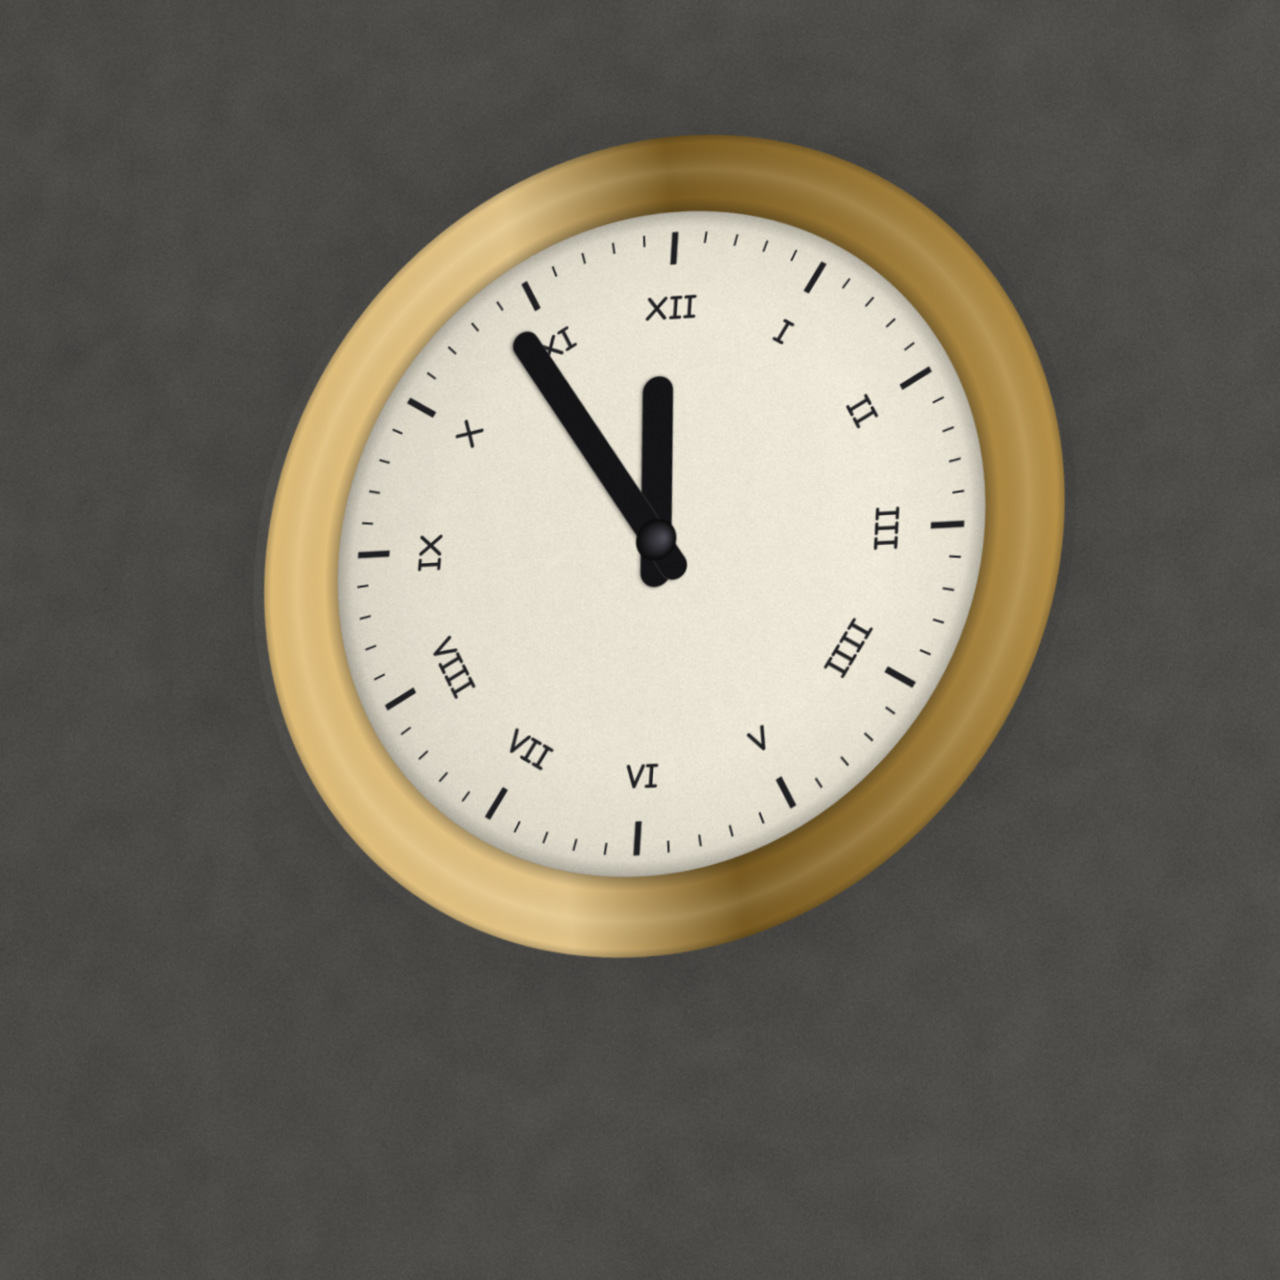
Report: {"hour": 11, "minute": 54}
